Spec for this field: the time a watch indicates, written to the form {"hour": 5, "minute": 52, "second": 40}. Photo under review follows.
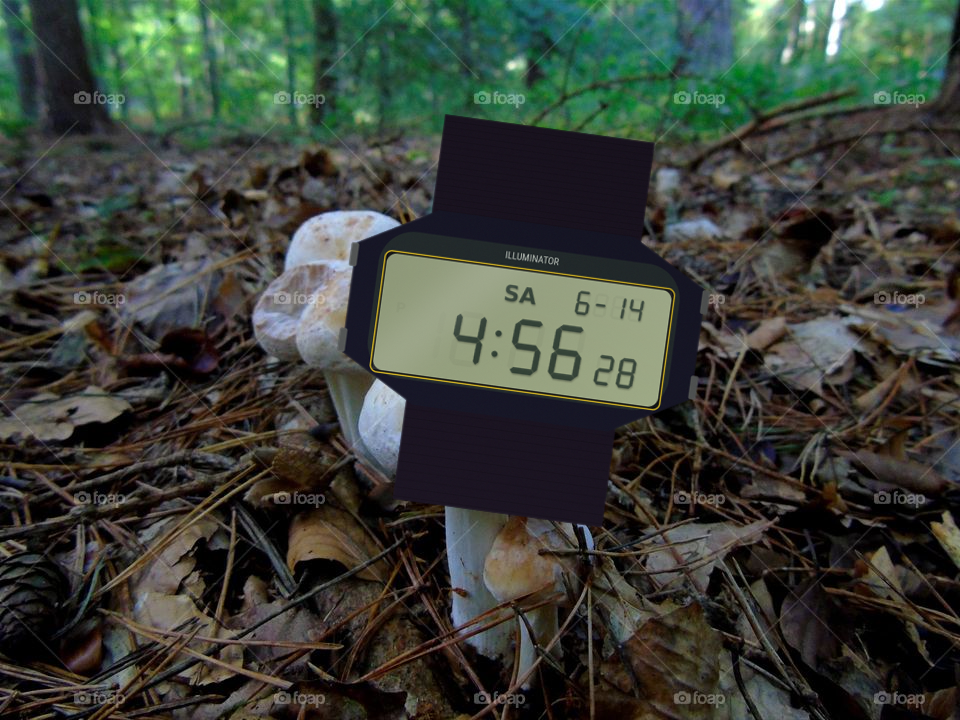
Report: {"hour": 4, "minute": 56, "second": 28}
